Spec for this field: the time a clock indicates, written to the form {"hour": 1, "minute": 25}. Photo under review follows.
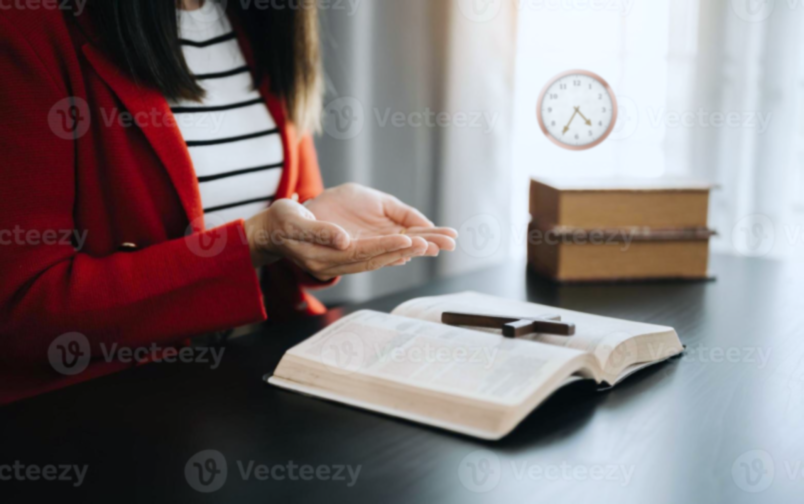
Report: {"hour": 4, "minute": 35}
